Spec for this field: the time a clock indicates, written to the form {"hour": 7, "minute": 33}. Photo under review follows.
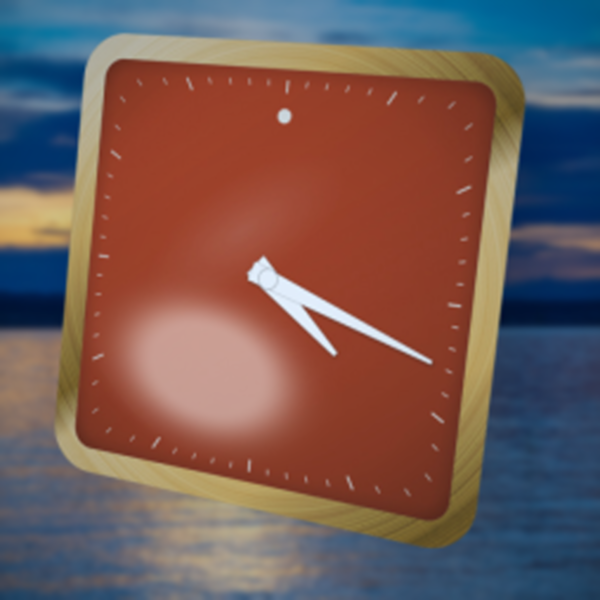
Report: {"hour": 4, "minute": 18}
